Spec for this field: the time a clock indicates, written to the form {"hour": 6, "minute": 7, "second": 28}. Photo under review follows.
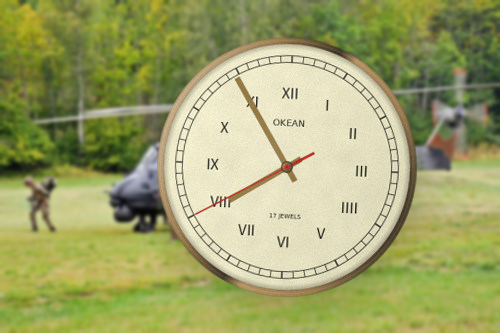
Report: {"hour": 7, "minute": 54, "second": 40}
